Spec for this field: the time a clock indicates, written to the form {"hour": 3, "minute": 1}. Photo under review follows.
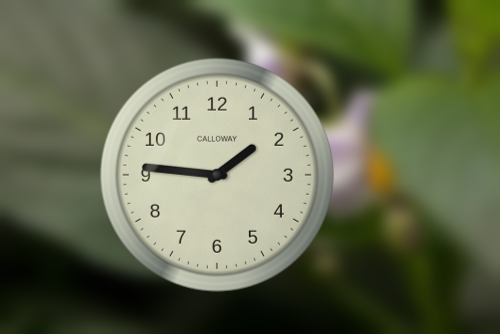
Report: {"hour": 1, "minute": 46}
